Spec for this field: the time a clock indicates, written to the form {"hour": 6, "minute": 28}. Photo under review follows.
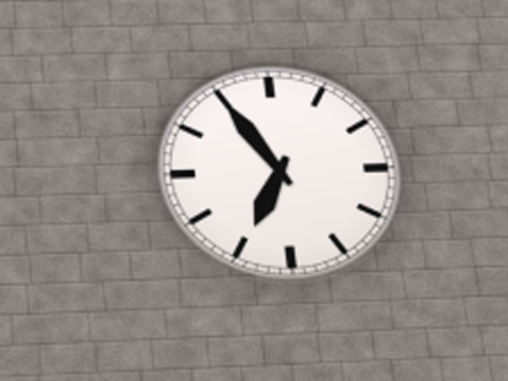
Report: {"hour": 6, "minute": 55}
